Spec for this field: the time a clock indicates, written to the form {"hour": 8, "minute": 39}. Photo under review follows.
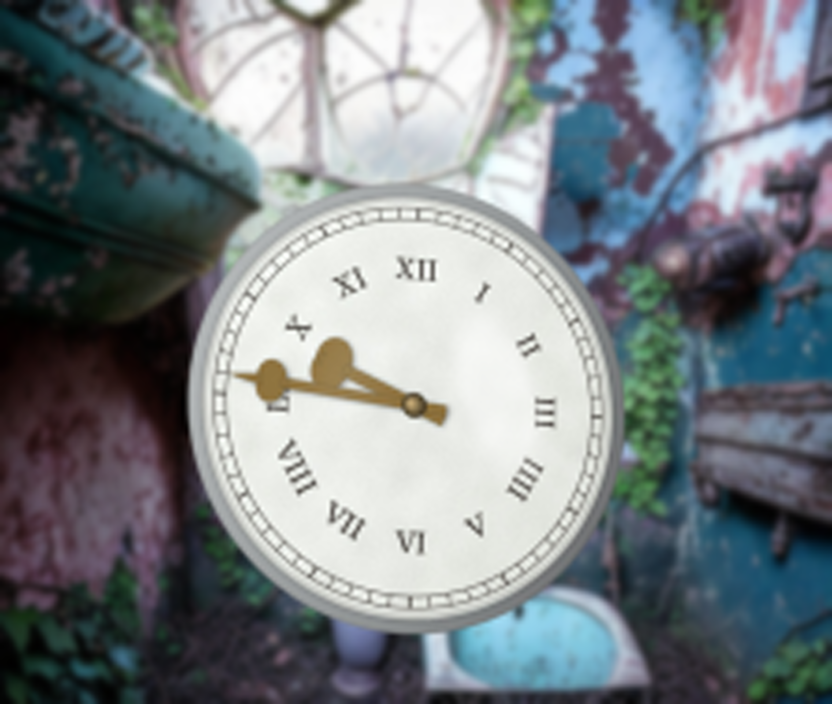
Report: {"hour": 9, "minute": 46}
